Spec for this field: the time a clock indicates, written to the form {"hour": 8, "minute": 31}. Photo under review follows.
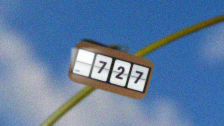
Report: {"hour": 7, "minute": 27}
